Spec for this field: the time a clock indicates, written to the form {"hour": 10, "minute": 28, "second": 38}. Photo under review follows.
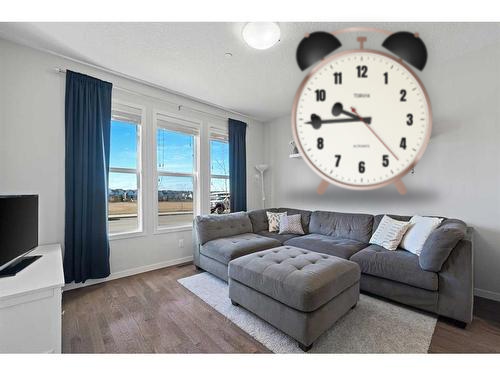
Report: {"hour": 9, "minute": 44, "second": 23}
